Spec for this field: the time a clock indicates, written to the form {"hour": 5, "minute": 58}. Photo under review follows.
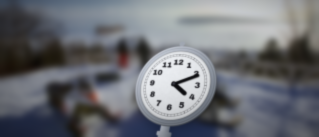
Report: {"hour": 4, "minute": 11}
